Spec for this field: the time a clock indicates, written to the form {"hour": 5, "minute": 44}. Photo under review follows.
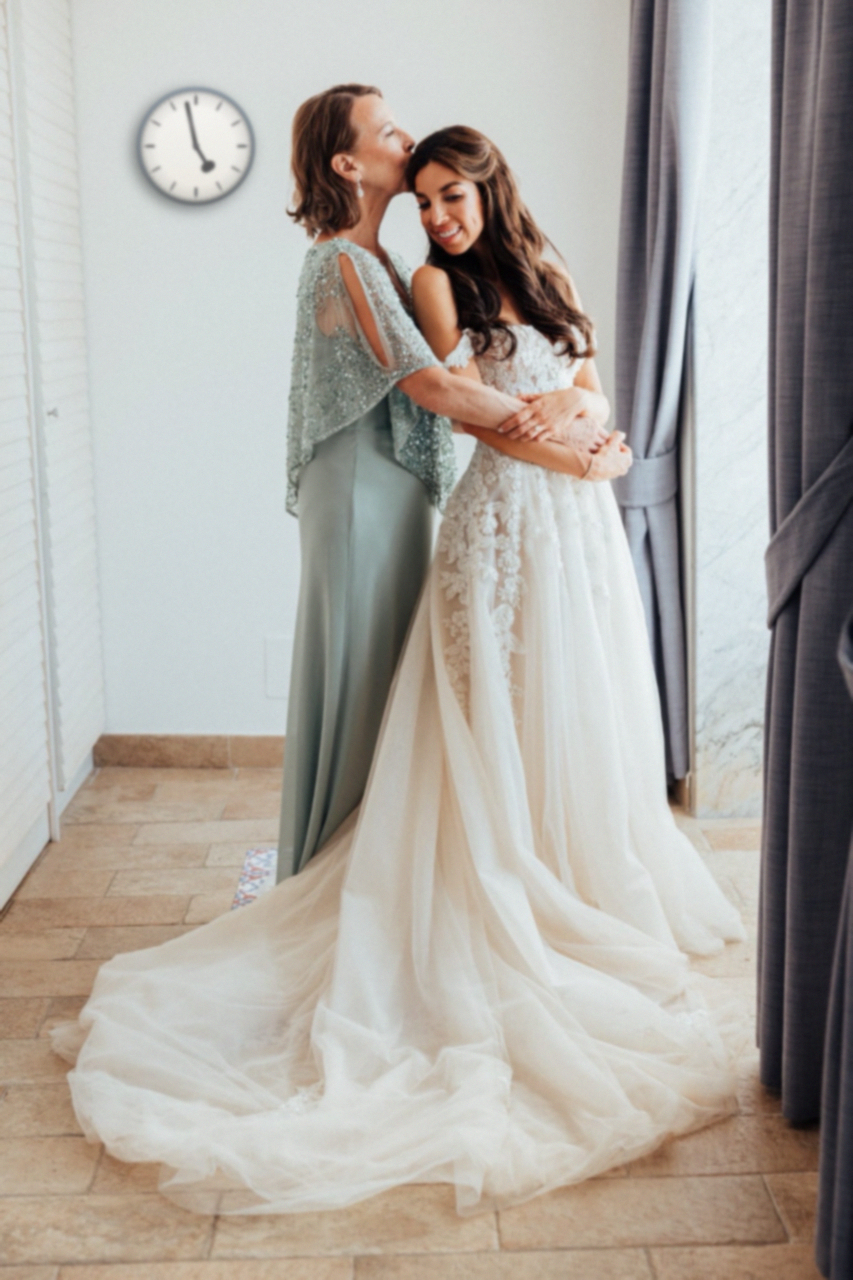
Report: {"hour": 4, "minute": 58}
